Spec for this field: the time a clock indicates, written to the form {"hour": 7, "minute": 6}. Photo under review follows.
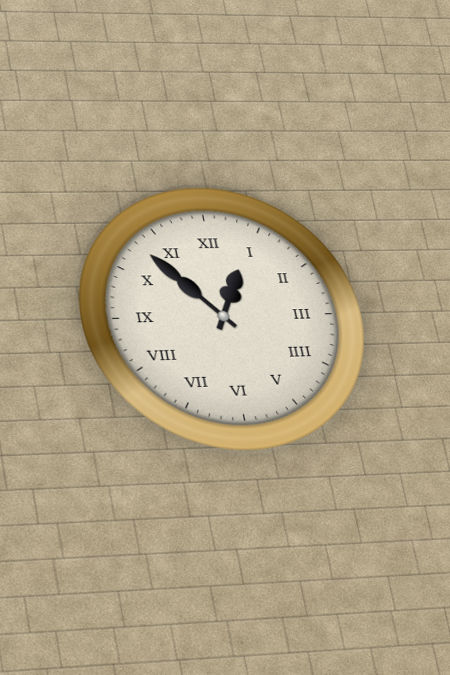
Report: {"hour": 12, "minute": 53}
